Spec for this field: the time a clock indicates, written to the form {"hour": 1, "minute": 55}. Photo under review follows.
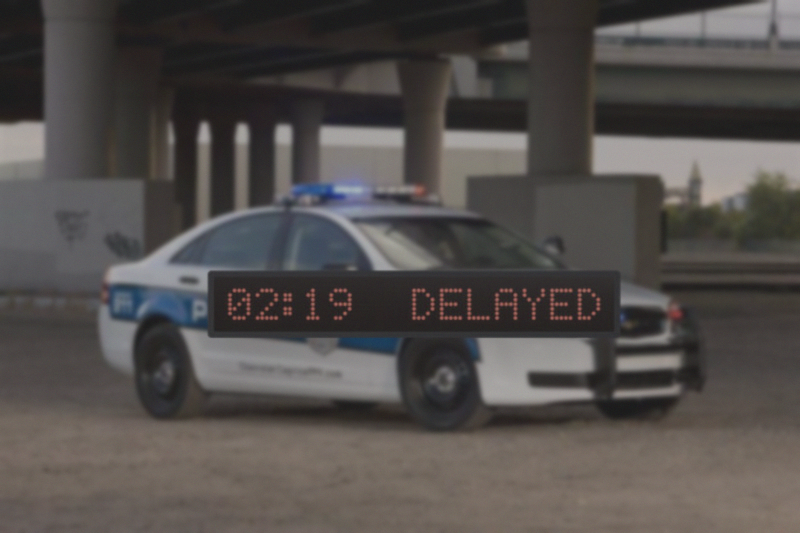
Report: {"hour": 2, "minute": 19}
